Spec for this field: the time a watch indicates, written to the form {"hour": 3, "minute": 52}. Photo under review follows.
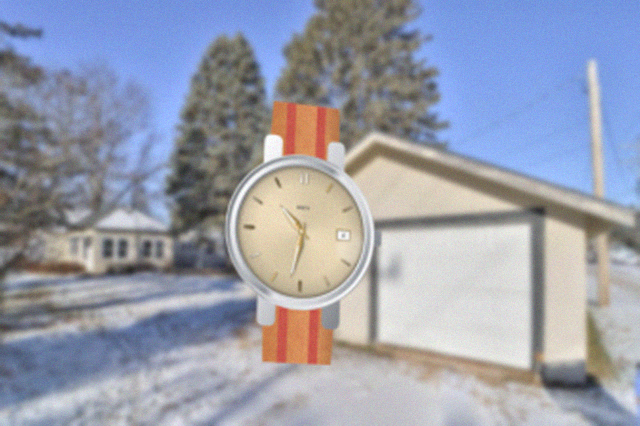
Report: {"hour": 10, "minute": 32}
